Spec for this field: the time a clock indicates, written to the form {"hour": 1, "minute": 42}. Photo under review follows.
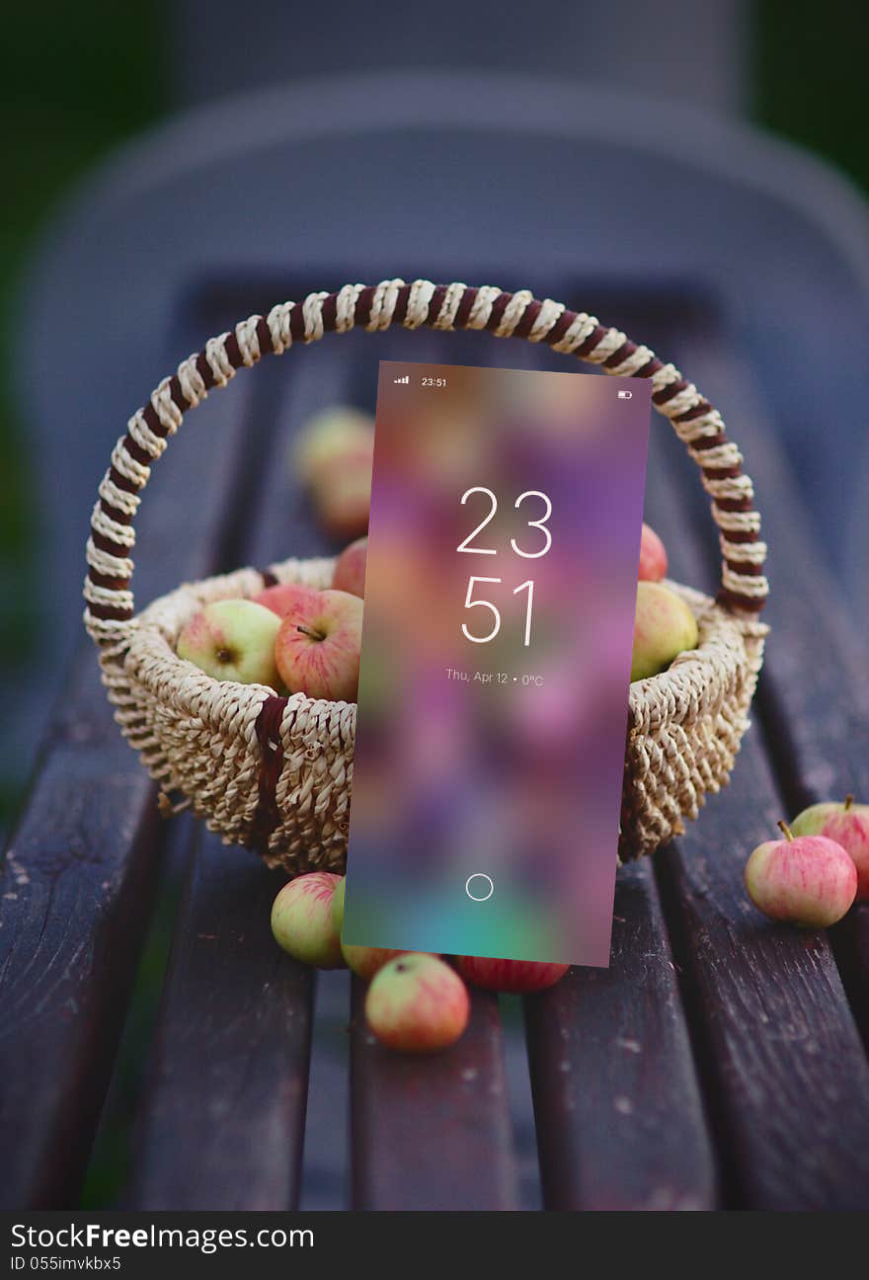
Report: {"hour": 23, "minute": 51}
